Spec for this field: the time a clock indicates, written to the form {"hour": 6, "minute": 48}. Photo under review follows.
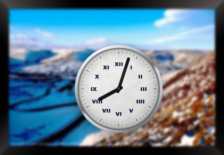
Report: {"hour": 8, "minute": 3}
